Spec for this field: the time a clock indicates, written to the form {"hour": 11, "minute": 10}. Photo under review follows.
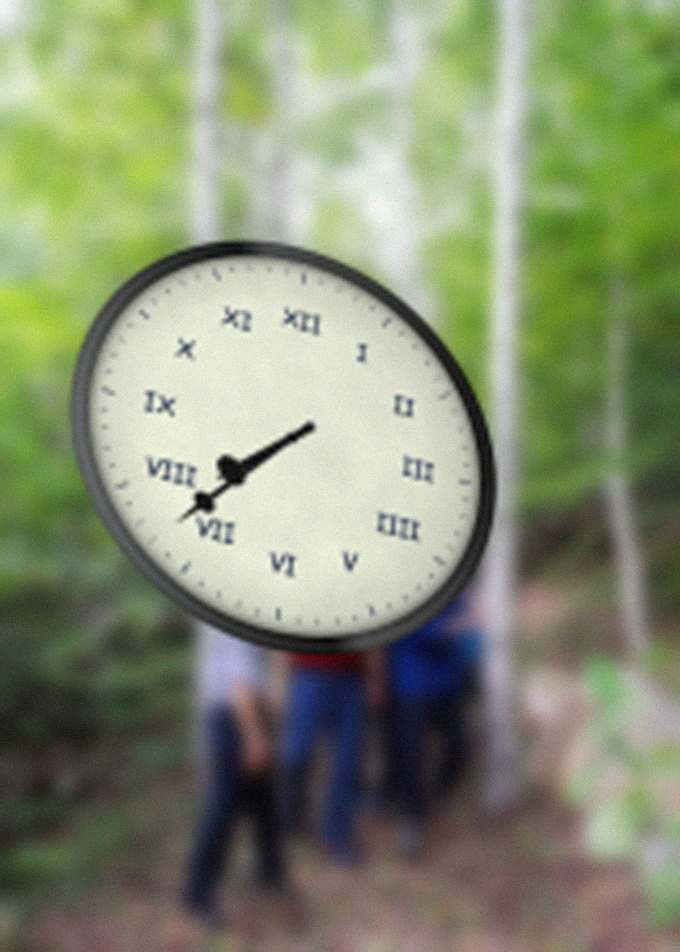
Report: {"hour": 7, "minute": 37}
